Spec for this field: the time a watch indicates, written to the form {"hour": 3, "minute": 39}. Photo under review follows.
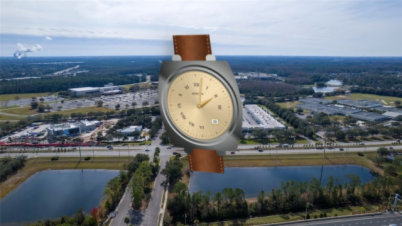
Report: {"hour": 2, "minute": 2}
